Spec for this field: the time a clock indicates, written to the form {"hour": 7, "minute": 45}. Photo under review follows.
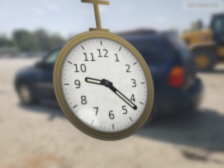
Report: {"hour": 9, "minute": 22}
